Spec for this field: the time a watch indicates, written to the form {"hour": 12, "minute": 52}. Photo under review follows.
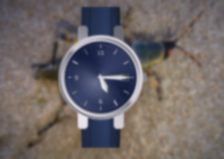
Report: {"hour": 5, "minute": 15}
